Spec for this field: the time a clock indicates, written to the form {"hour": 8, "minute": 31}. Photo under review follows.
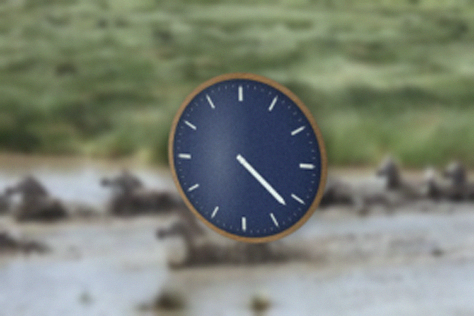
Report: {"hour": 4, "minute": 22}
